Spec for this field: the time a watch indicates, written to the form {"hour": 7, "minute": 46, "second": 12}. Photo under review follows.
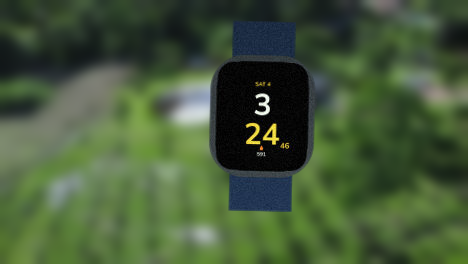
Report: {"hour": 3, "minute": 24, "second": 46}
